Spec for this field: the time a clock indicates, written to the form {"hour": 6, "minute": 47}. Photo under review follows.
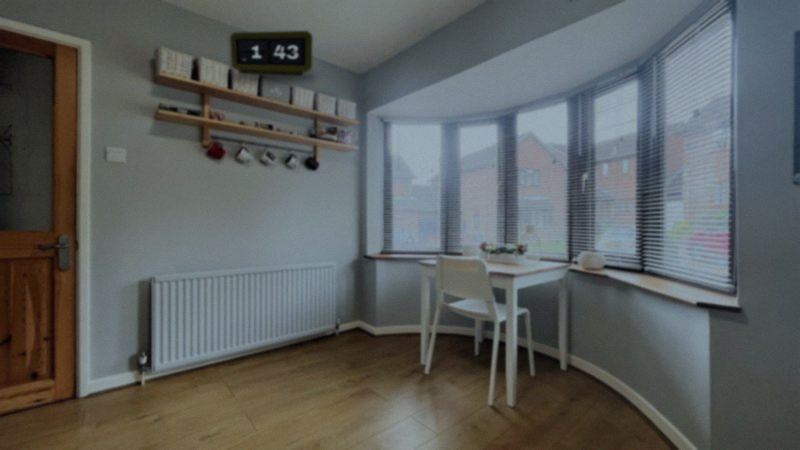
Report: {"hour": 1, "minute": 43}
